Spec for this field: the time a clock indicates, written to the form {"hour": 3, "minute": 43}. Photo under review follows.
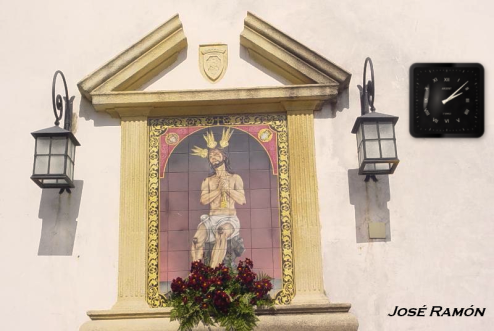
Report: {"hour": 2, "minute": 8}
